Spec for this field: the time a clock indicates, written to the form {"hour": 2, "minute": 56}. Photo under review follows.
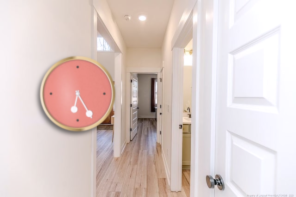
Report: {"hour": 6, "minute": 25}
